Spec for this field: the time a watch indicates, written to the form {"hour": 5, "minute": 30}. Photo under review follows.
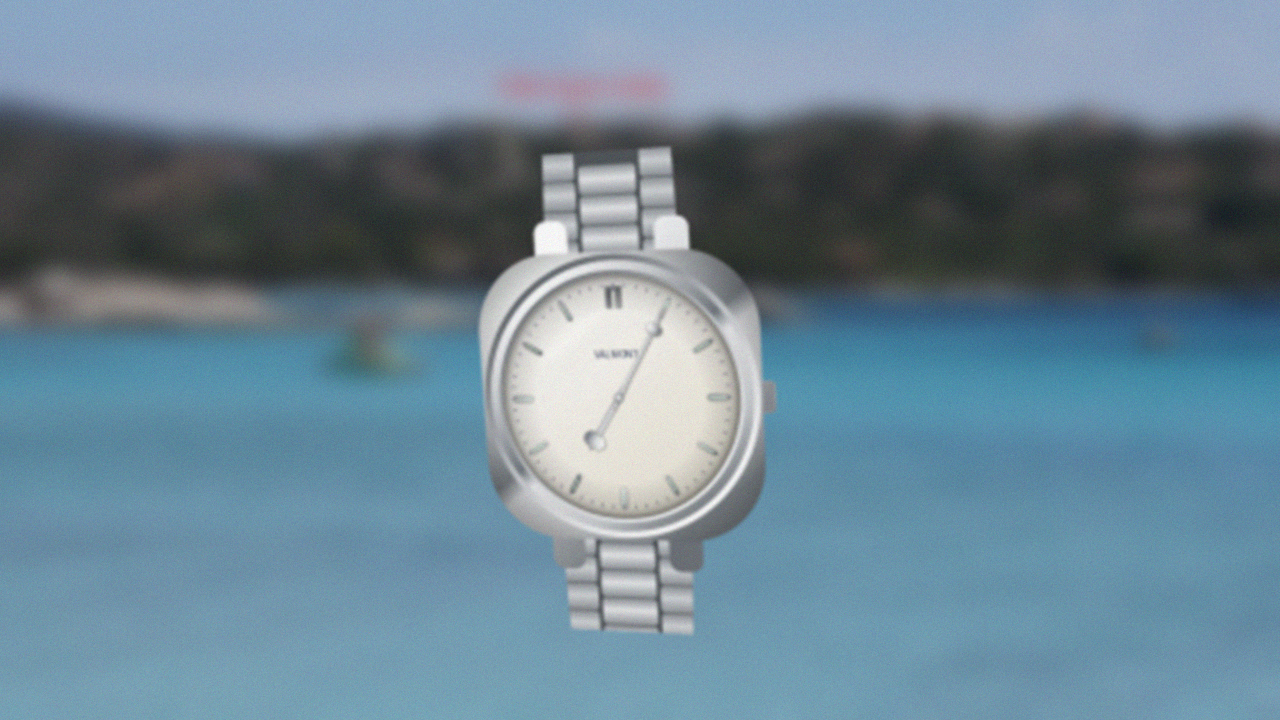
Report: {"hour": 7, "minute": 5}
